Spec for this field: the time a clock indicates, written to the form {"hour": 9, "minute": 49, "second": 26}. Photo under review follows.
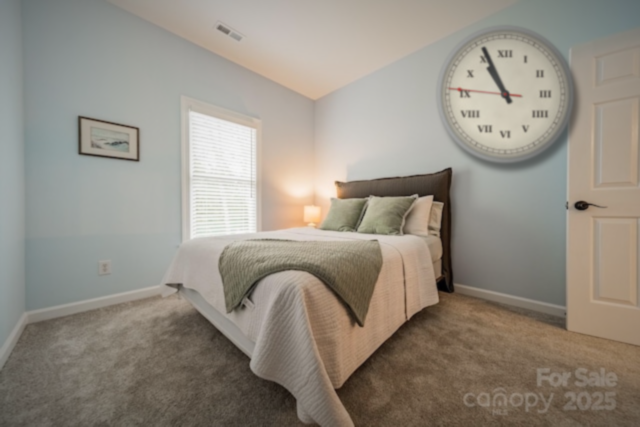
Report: {"hour": 10, "minute": 55, "second": 46}
